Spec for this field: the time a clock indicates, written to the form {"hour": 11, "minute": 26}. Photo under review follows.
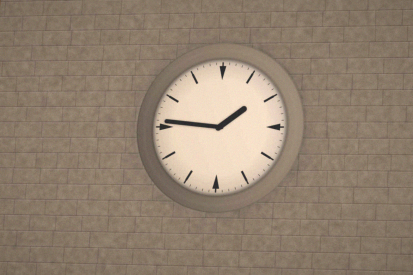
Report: {"hour": 1, "minute": 46}
